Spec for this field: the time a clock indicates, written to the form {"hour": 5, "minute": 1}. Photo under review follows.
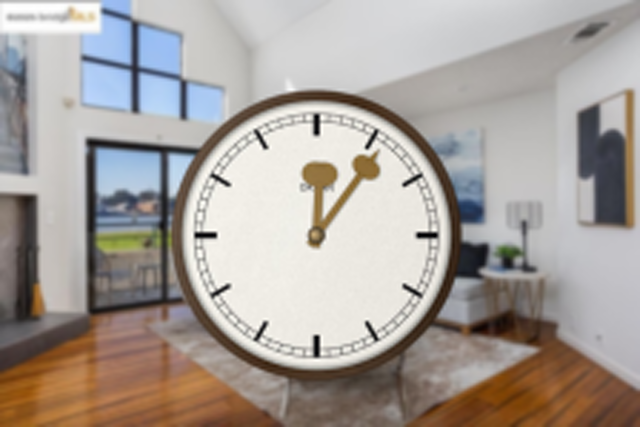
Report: {"hour": 12, "minute": 6}
